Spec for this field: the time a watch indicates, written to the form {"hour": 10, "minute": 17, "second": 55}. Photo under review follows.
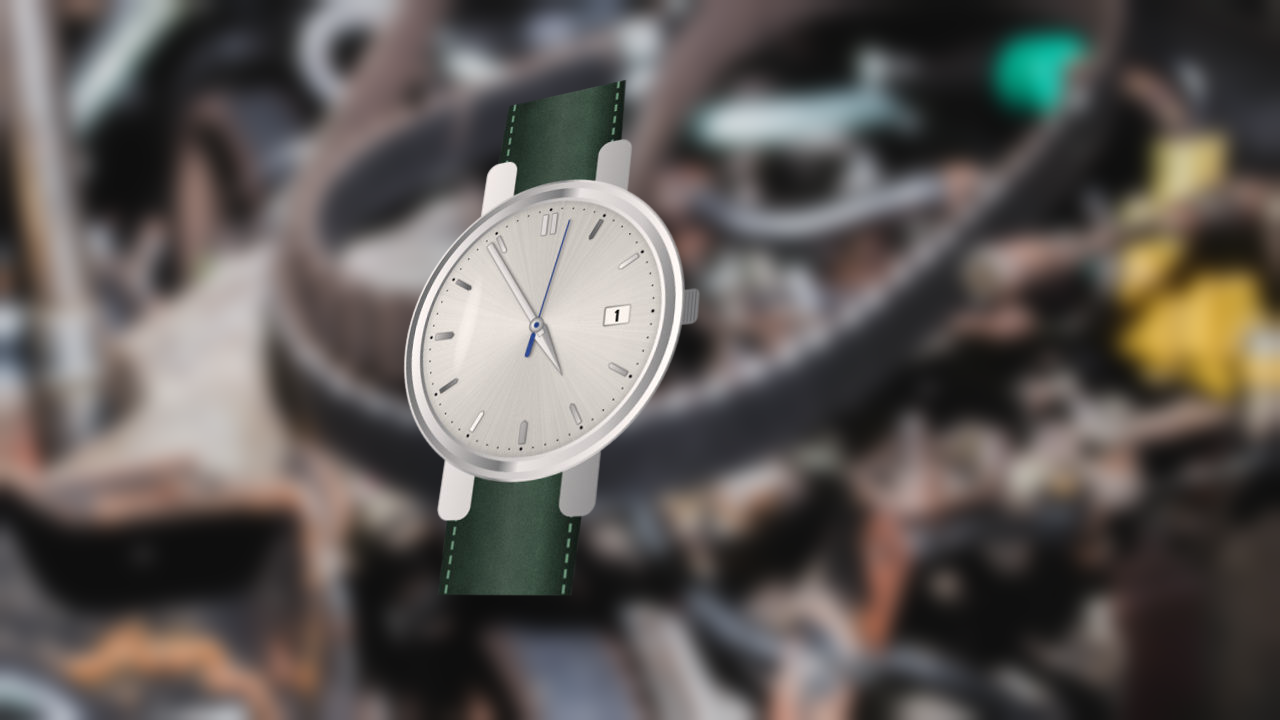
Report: {"hour": 4, "minute": 54, "second": 2}
